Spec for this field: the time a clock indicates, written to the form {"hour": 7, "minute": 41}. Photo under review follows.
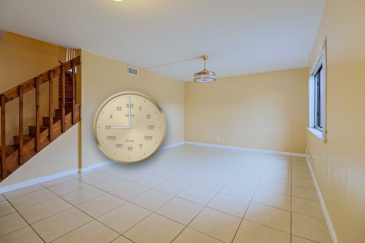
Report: {"hour": 9, "minute": 0}
